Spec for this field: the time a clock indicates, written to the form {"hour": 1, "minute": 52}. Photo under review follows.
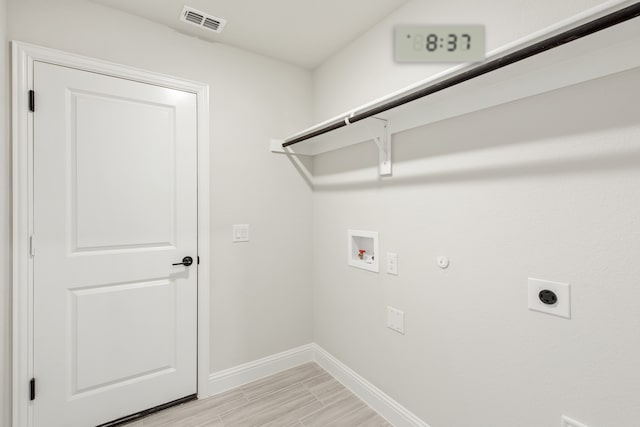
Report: {"hour": 8, "minute": 37}
